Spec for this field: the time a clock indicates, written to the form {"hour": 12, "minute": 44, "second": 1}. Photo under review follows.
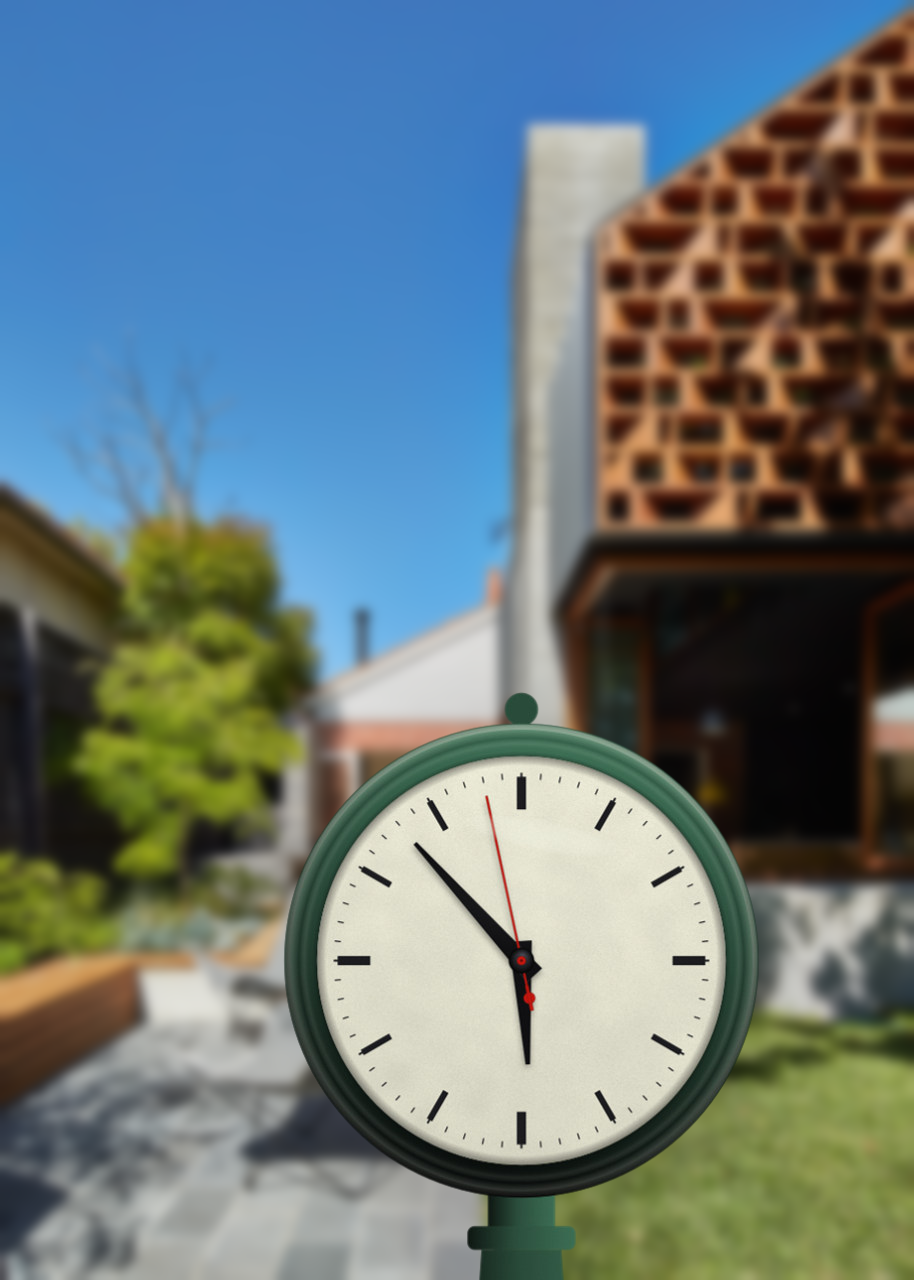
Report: {"hour": 5, "minute": 52, "second": 58}
